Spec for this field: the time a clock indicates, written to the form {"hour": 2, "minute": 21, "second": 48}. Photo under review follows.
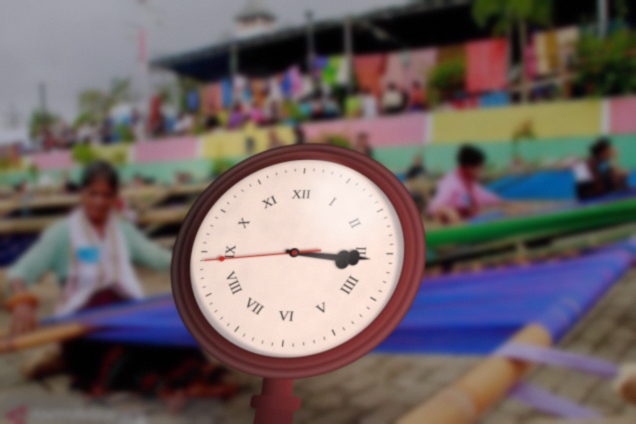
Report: {"hour": 3, "minute": 15, "second": 44}
